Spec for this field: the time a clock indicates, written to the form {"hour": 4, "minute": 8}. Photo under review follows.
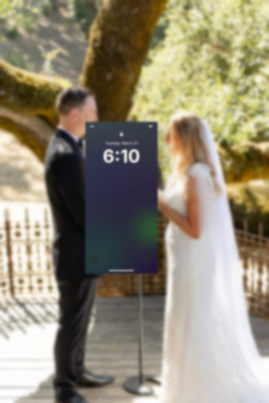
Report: {"hour": 6, "minute": 10}
